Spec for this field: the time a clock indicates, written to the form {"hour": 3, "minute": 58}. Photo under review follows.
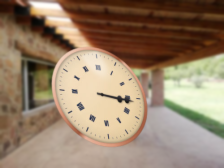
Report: {"hour": 3, "minute": 16}
